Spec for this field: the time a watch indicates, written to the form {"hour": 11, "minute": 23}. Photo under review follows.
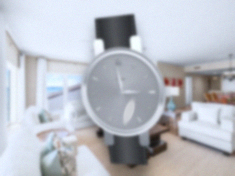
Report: {"hour": 2, "minute": 59}
